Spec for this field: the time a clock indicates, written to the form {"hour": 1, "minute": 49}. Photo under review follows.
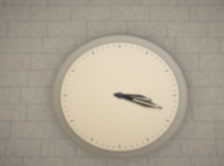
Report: {"hour": 3, "minute": 18}
